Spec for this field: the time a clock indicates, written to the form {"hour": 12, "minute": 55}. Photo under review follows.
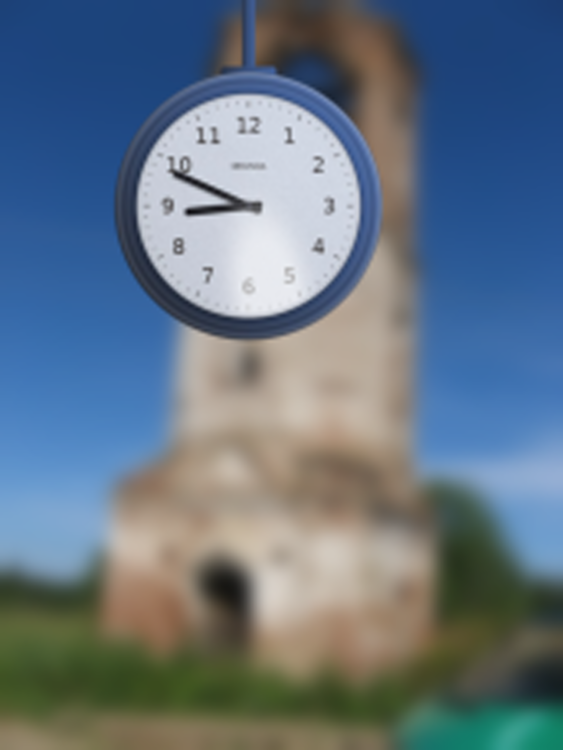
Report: {"hour": 8, "minute": 49}
